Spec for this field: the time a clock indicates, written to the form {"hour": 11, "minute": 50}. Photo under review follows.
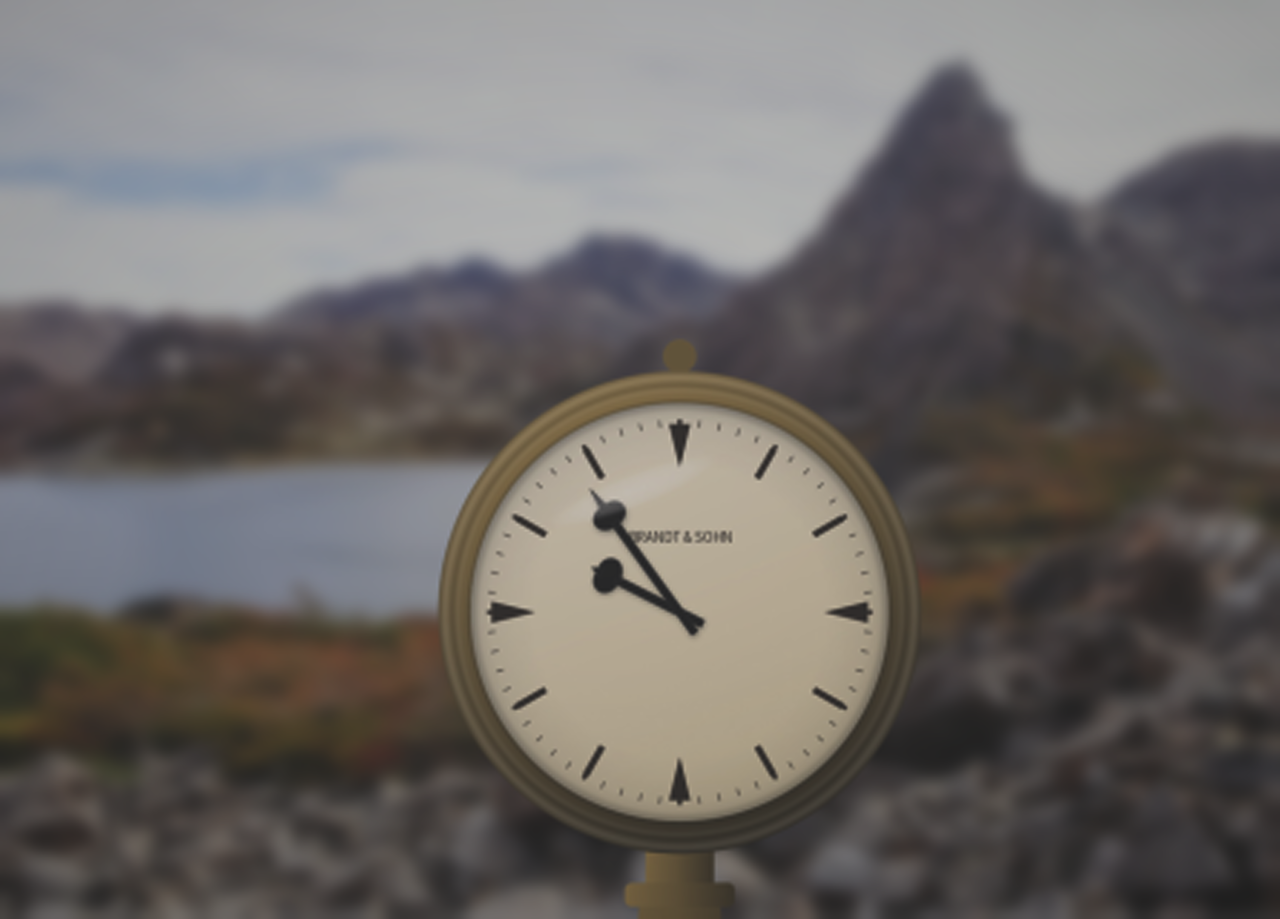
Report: {"hour": 9, "minute": 54}
